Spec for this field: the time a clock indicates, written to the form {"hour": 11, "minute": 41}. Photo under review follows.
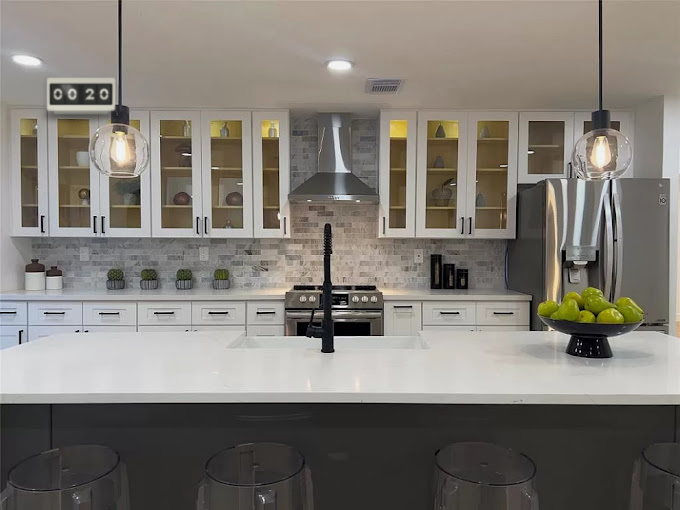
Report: {"hour": 0, "minute": 20}
